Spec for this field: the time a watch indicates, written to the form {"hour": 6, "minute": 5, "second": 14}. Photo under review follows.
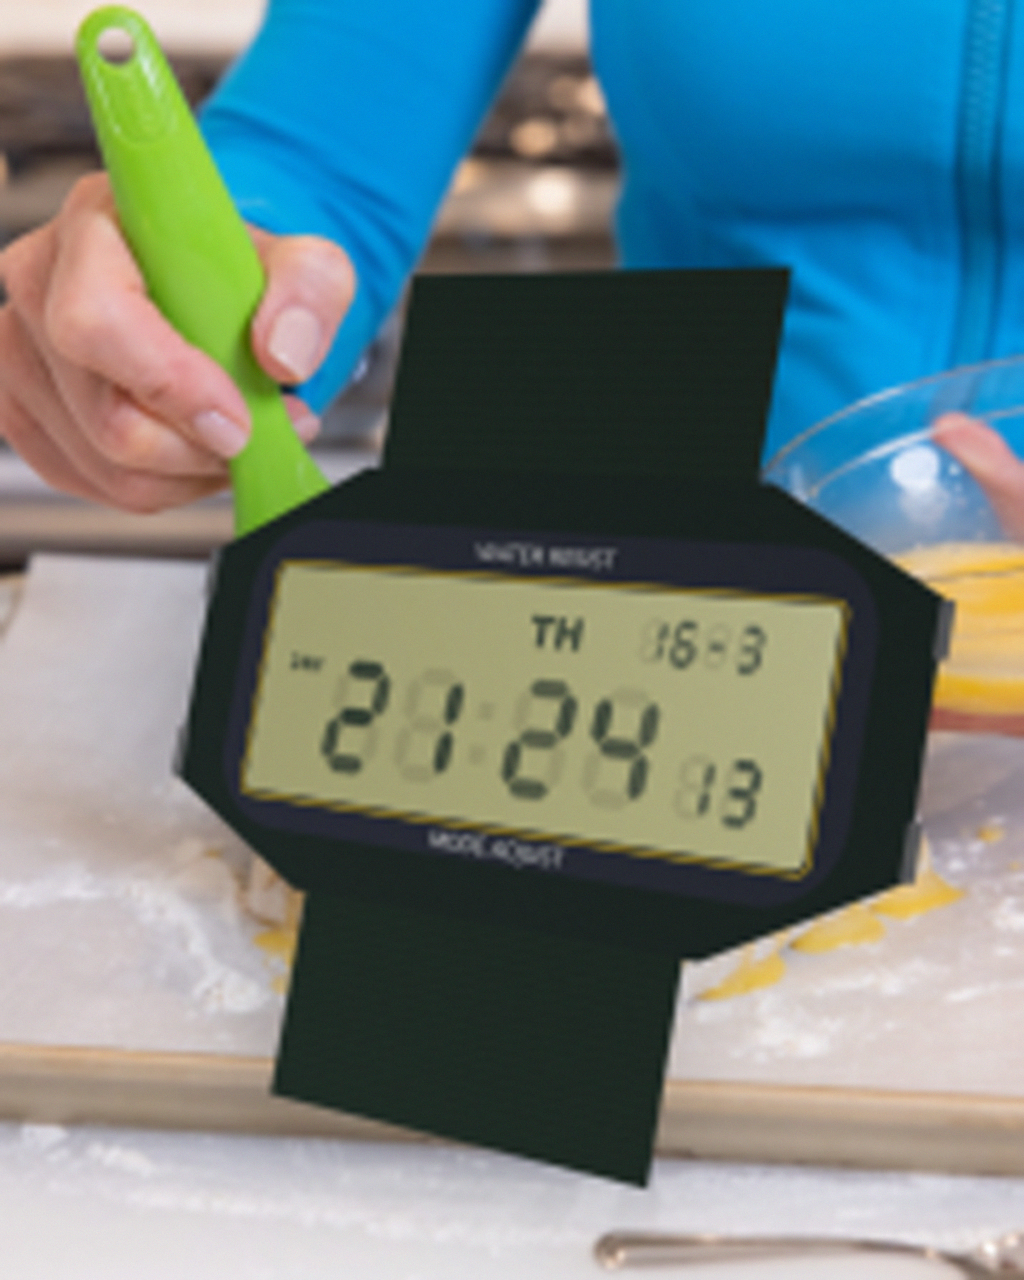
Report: {"hour": 21, "minute": 24, "second": 13}
